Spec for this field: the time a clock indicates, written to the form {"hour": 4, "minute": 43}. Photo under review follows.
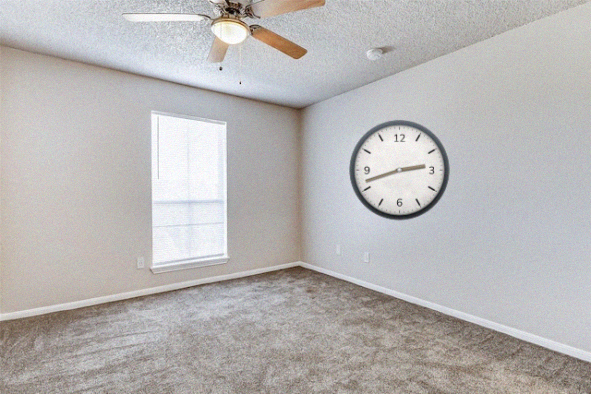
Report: {"hour": 2, "minute": 42}
